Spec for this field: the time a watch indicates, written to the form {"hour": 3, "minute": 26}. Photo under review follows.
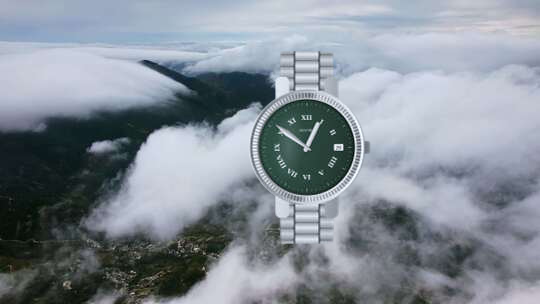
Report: {"hour": 12, "minute": 51}
